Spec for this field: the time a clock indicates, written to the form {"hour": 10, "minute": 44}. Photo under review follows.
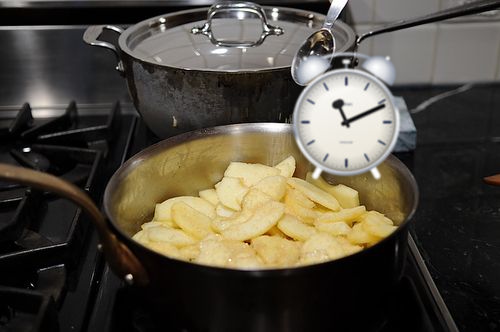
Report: {"hour": 11, "minute": 11}
